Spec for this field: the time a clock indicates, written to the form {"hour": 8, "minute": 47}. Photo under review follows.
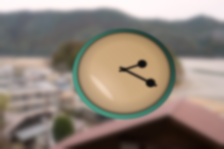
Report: {"hour": 2, "minute": 20}
